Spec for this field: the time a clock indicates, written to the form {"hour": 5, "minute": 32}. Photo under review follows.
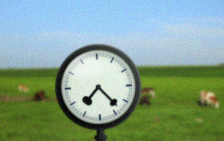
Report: {"hour": 7, "minute": 23}
